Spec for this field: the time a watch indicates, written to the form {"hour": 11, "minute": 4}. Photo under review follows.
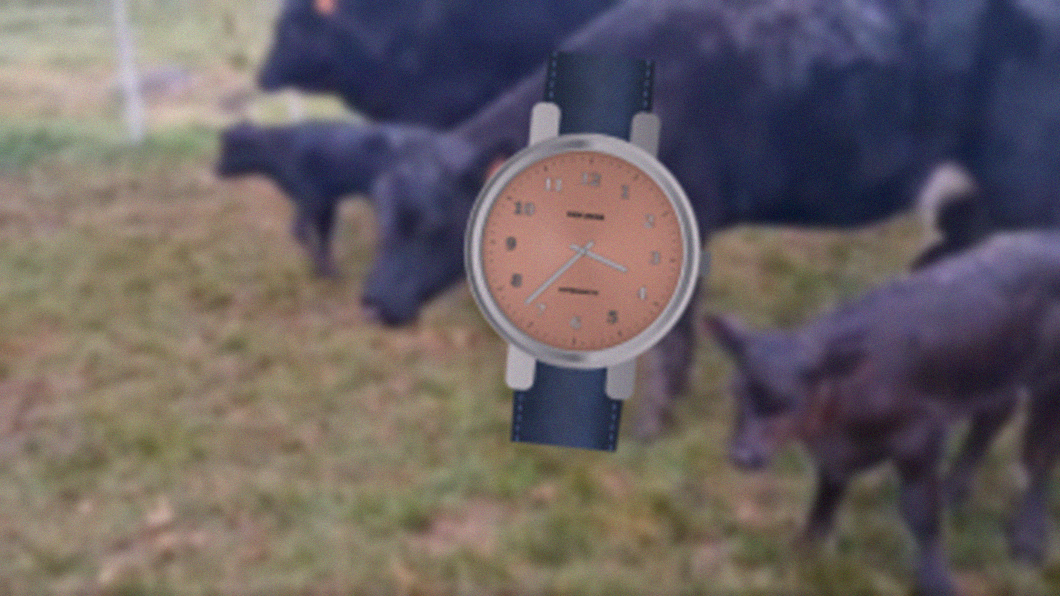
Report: {"hour": 3, "minute": 37}
